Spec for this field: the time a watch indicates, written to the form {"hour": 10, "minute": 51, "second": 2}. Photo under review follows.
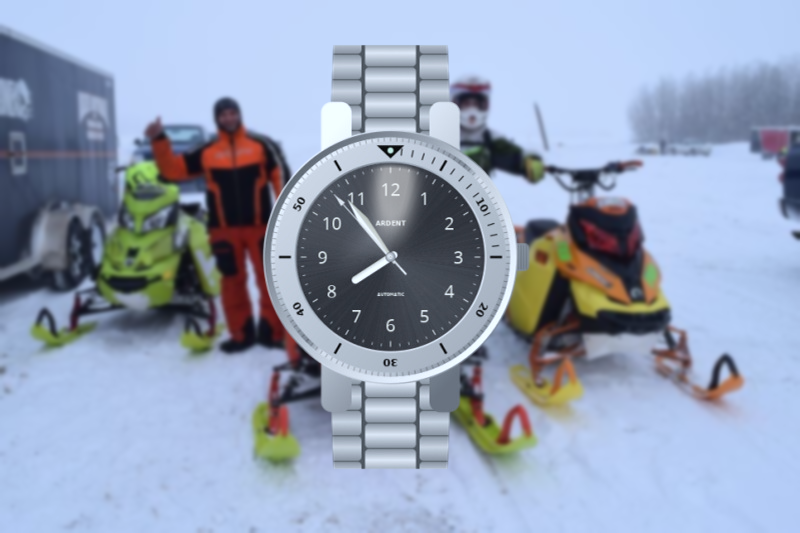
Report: {"hour": 7, "minute": 53, "second": 53}
